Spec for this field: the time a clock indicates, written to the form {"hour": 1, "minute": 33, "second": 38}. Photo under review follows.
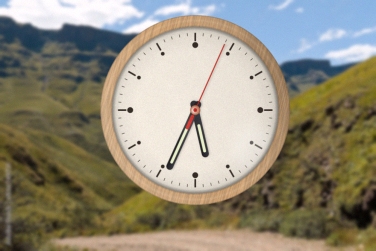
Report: {"hour": 5, "minute": 34, "second": 4}
